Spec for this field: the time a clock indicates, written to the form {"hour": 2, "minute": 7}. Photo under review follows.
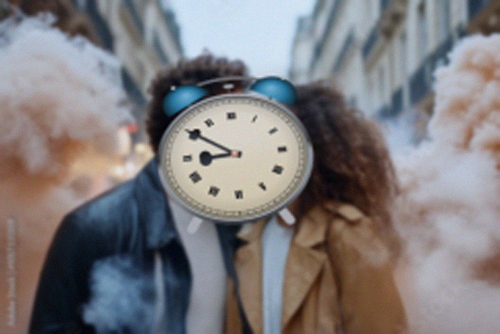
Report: {"hour": 8, "minute": 51}
